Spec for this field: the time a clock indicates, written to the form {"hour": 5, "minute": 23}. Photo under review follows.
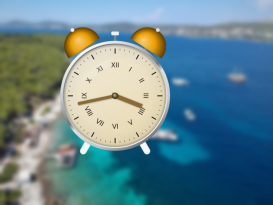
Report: {"hour": 3, "minute": 43}
